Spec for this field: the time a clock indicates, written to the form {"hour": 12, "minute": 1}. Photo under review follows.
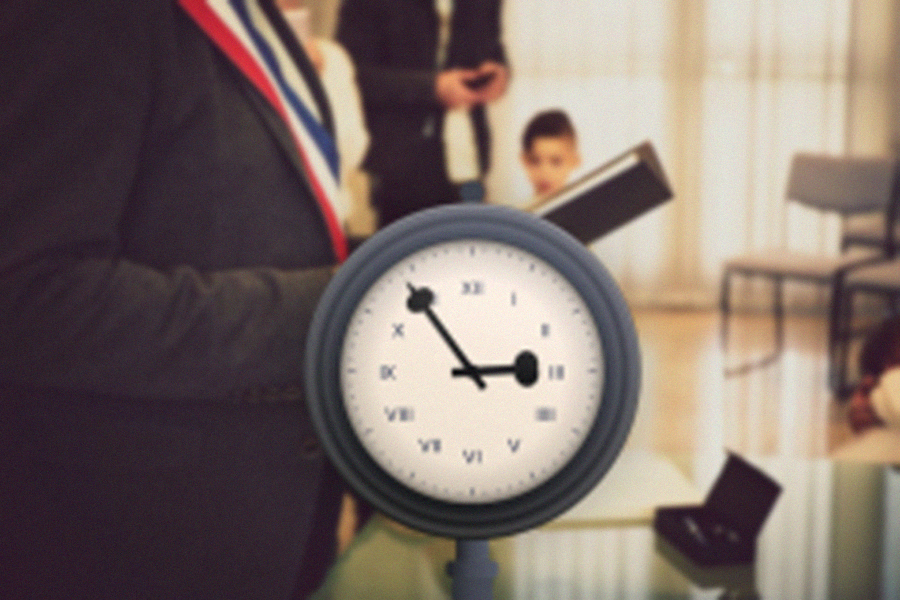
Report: {"hour": 2, "minute": 54}
